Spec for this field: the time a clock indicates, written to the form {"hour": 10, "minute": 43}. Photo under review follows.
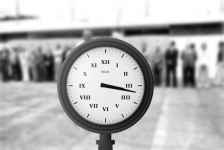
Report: {"hour": 3, "minute": 17}
